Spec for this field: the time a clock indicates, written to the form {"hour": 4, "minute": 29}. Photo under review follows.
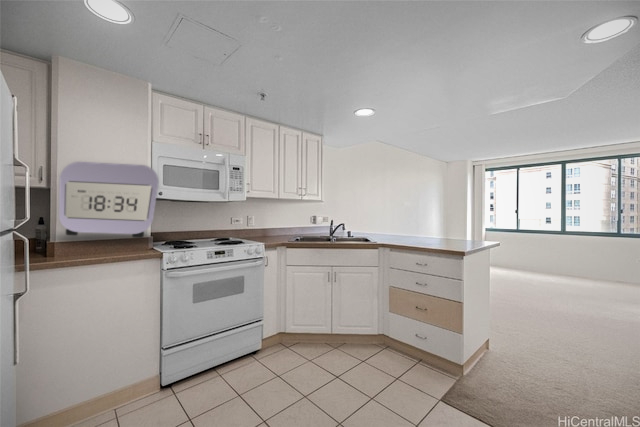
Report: {"hour": 18, "minute": 34}
